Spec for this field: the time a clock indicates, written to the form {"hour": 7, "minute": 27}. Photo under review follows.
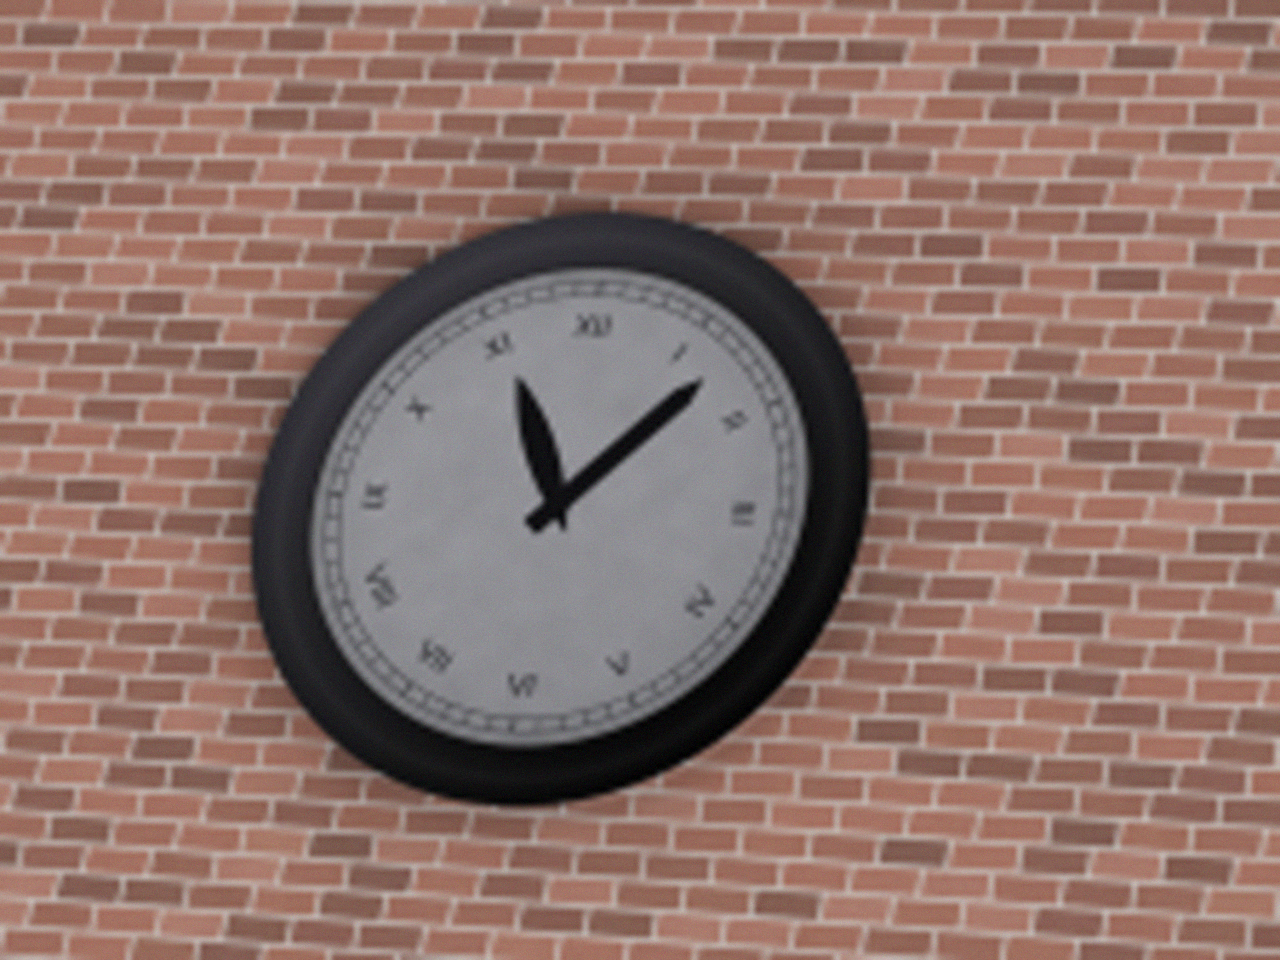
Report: {"hour": 11, "minute": 7}
